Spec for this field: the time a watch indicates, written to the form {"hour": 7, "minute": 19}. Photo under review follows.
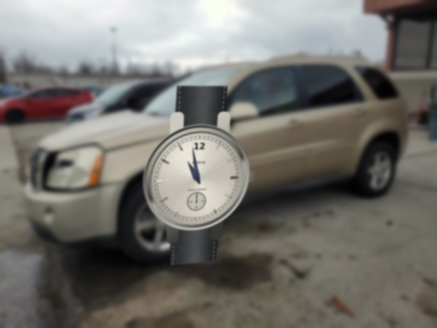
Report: {"hour": 10, "minute": 58}
